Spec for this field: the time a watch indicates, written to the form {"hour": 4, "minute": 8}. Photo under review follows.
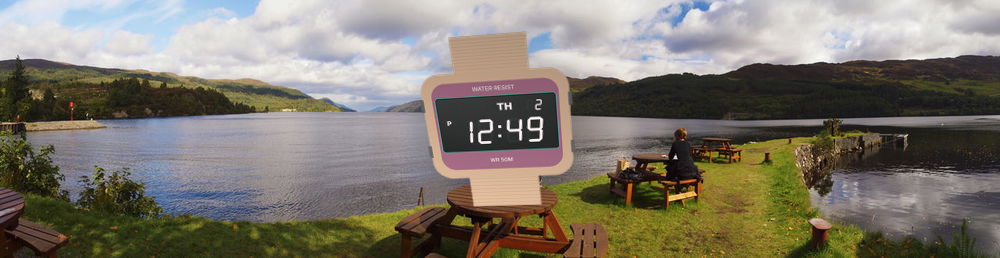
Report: {"hour": 12, "minute": 49}
